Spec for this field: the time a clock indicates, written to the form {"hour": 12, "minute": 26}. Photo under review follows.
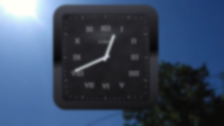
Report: {"hour": 12, "minute": 41}
